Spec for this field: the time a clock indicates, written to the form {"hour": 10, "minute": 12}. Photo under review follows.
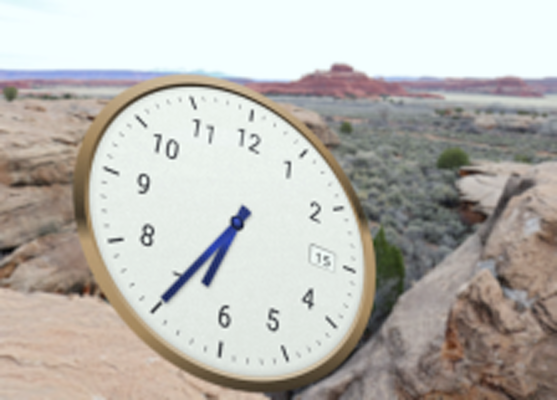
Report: {"hour": 6, "minute": 35}
